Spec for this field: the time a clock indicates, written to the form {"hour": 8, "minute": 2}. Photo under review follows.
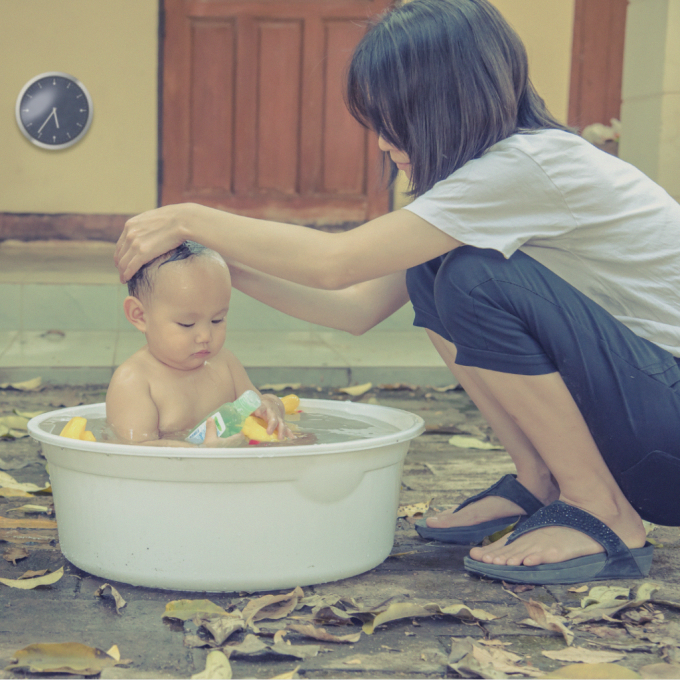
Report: {"hour": 5, "minute": 36}
